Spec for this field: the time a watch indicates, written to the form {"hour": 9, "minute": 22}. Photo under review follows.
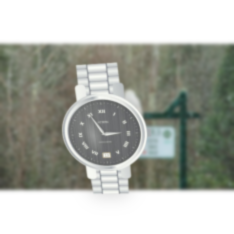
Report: {"hour": 2, "minute": 55}
